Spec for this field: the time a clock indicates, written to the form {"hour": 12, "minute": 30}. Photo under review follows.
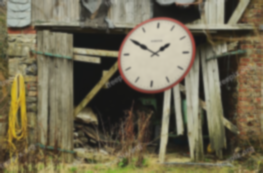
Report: {"hour": 1, "minute": 50}
